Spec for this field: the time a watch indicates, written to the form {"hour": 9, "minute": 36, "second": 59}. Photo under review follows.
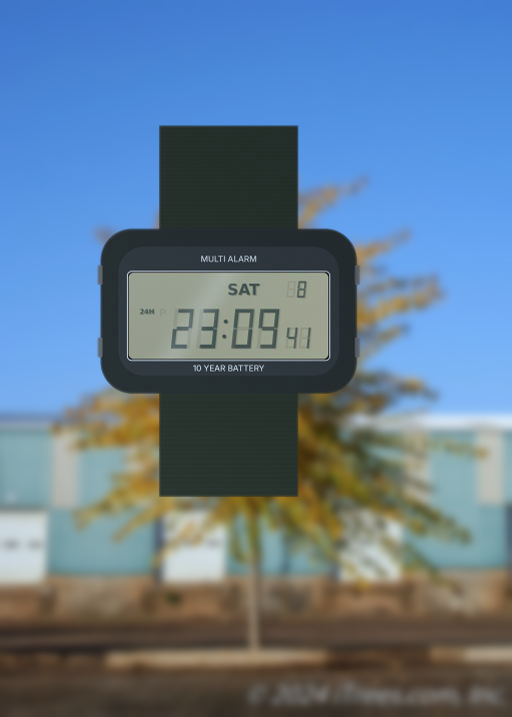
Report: {"hour": 23, "minute": 9, "second": 41}
